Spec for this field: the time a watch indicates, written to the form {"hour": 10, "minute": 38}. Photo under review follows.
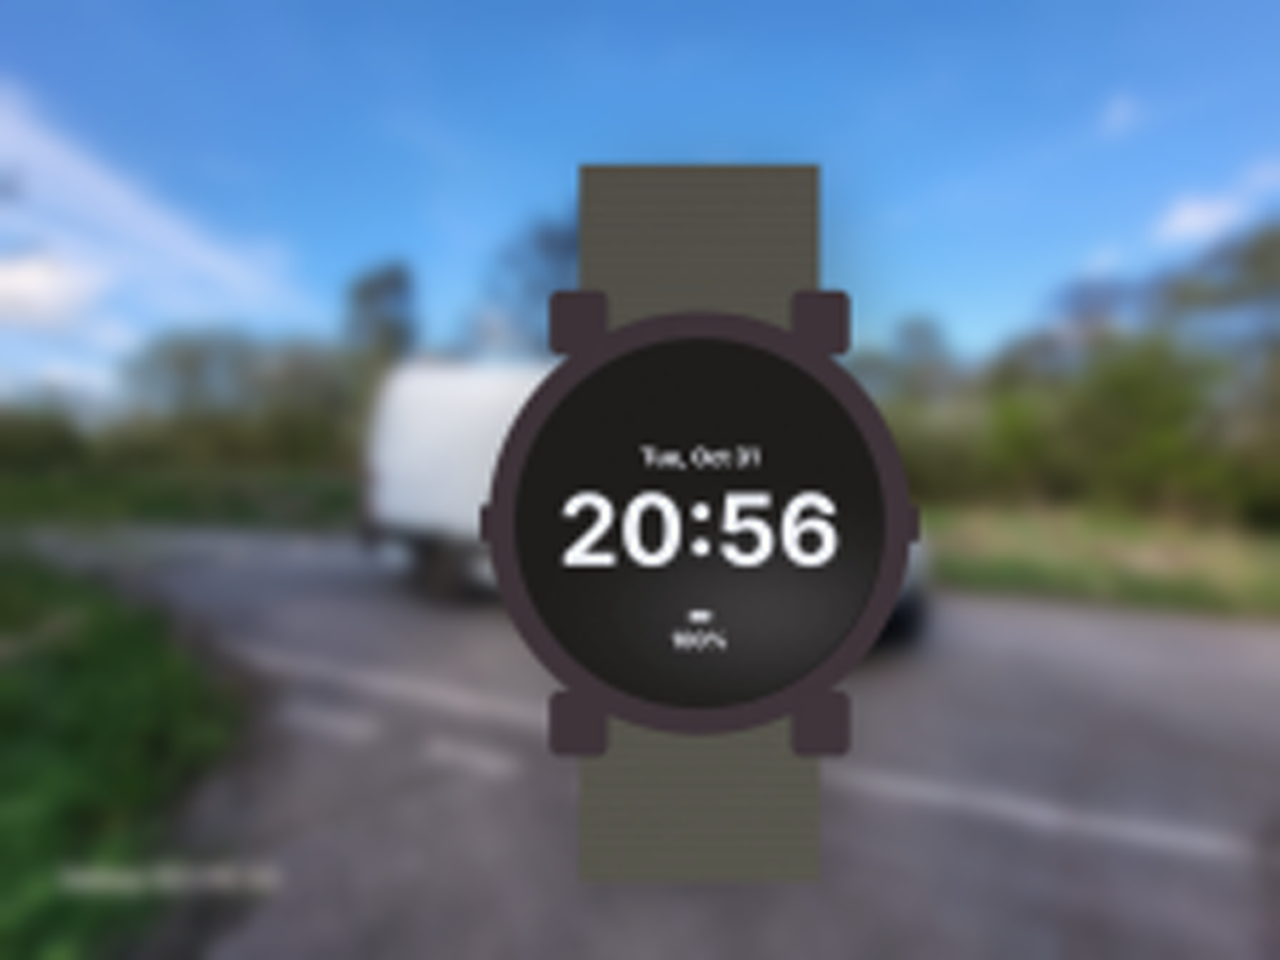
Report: {"hour": 20, "minute": 56}
